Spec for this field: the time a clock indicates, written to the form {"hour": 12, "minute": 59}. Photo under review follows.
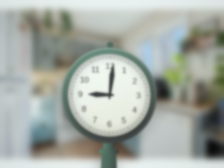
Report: {"hour": 9, "minute": 1}
